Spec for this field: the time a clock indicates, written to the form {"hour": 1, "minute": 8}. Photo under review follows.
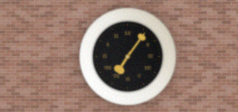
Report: {"hour": 7, "minute": 6}
